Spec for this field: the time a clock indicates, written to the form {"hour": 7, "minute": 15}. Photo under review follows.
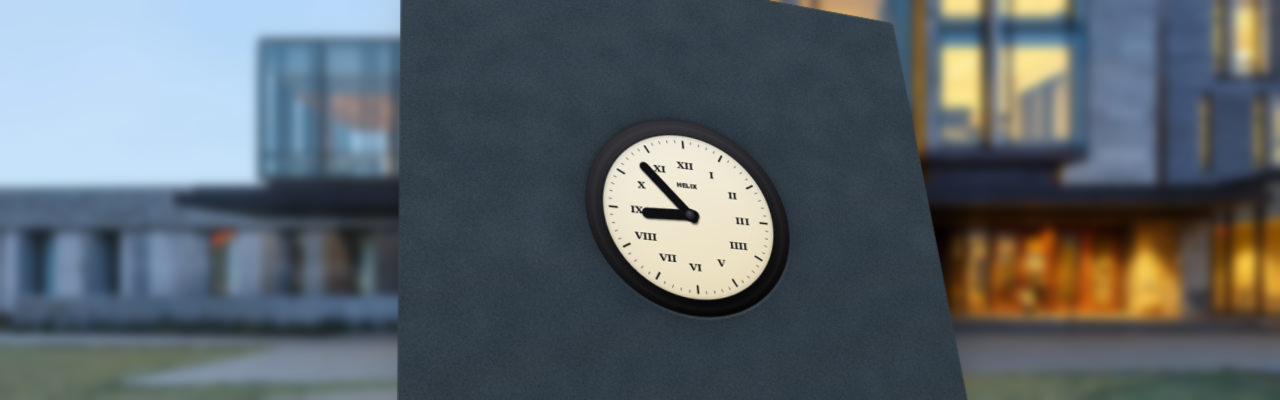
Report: {"hour": 8, "minute": 53}
